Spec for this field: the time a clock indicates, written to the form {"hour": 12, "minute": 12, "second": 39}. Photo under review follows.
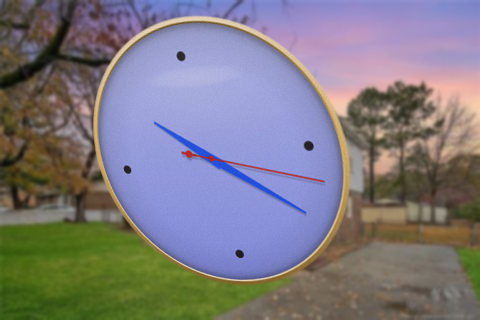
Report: {"hour": 10, "minute": 21, "second": 18}
